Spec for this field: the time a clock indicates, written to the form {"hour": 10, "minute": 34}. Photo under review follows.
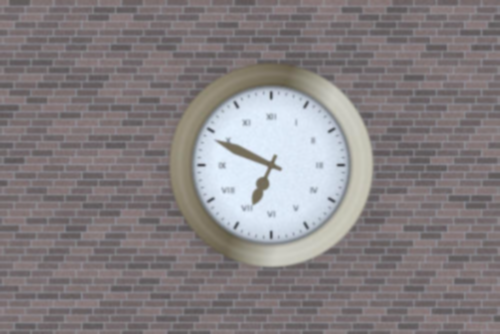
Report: {"hour": 6, "minute": 49}
